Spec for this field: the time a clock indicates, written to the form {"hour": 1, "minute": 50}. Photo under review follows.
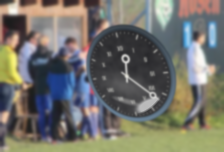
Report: {"hour": 12, "minute": 22}
